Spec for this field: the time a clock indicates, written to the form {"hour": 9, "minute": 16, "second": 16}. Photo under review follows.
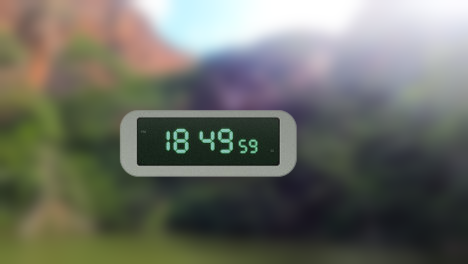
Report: {"hour": 18, "minute": 49, "second": 59}
